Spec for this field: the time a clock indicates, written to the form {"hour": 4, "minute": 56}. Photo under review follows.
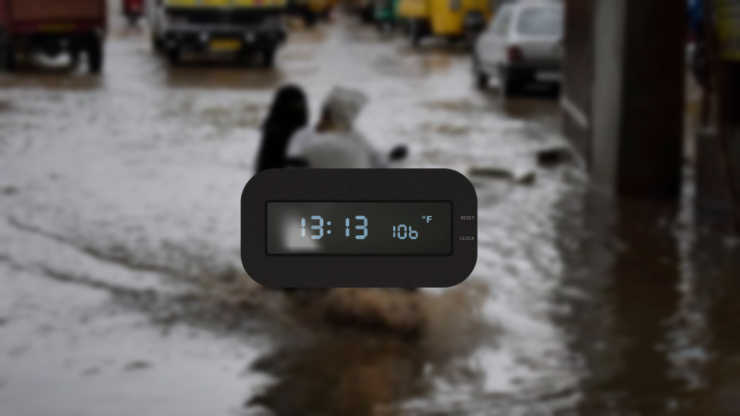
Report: {"hour": 13, "minute": 13}
